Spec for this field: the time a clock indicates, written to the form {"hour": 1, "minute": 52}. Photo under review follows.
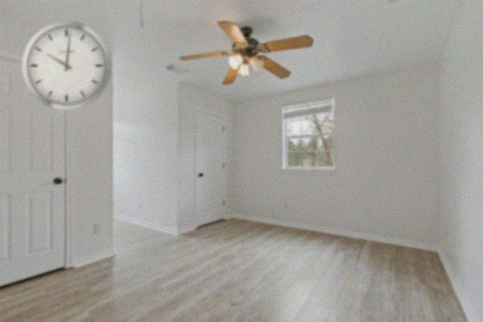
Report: {"hour": 10, "minute": 1}
